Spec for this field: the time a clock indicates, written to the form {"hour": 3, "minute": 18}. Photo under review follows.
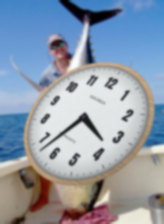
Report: {"hour": 3, "minute": 33}
